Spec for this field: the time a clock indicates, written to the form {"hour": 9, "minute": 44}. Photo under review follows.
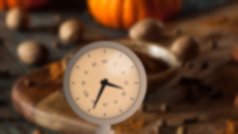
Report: {"hour": 3, "minute": 34}
